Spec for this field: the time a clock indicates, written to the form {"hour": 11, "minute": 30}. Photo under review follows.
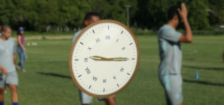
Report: {"hour": 9, "minute": 15}
